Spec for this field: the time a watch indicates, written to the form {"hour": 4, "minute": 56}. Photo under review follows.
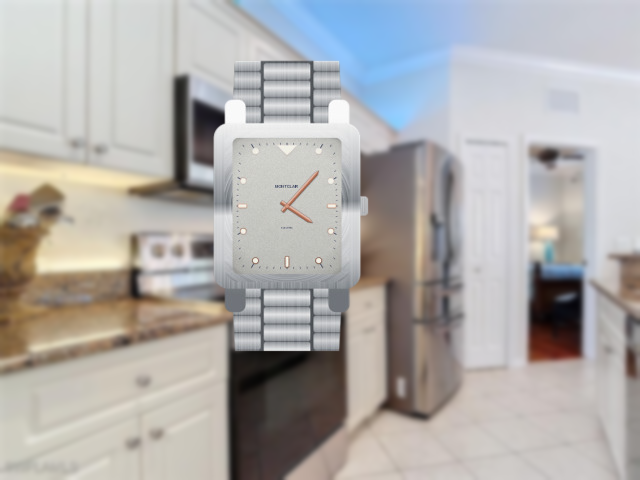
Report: {"hour": 4, "minute": 7}
